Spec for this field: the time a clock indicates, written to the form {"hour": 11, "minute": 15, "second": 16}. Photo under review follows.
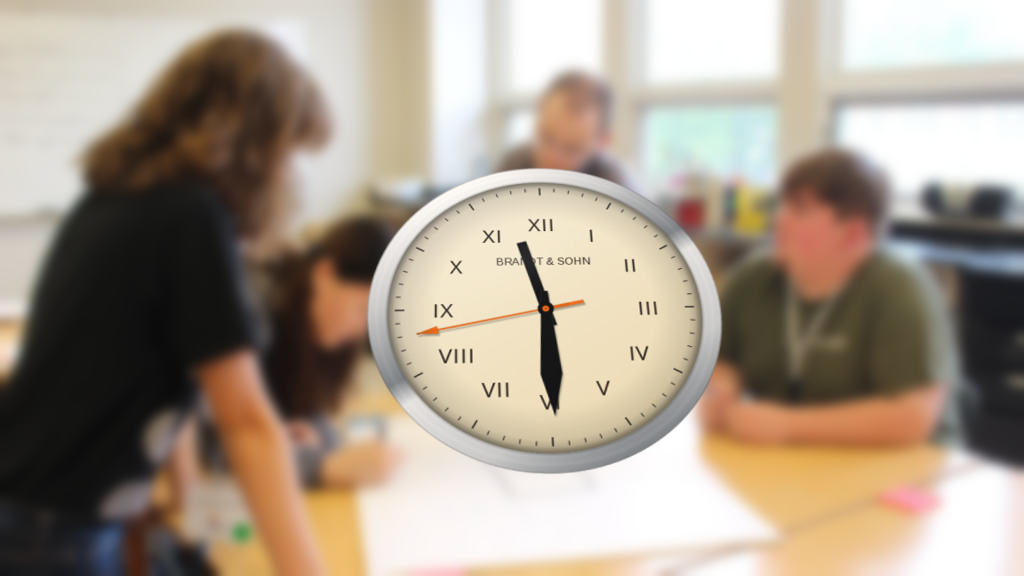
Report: {"hour": 11, "minute": 29, "second": 43}
